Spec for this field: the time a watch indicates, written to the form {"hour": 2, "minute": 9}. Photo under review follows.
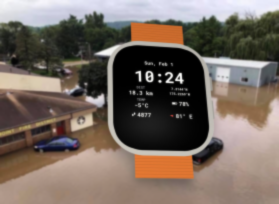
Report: {"hour": 10, "minute": 24}
